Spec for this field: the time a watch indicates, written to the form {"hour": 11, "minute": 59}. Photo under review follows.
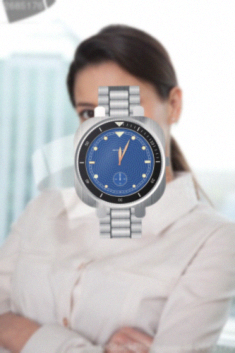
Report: {"hour": 12, "minute": 4}
